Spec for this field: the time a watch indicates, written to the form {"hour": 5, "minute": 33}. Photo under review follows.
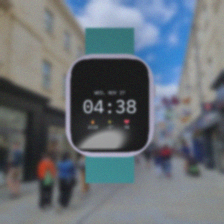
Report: {"hour": 4, "minute": 38}
